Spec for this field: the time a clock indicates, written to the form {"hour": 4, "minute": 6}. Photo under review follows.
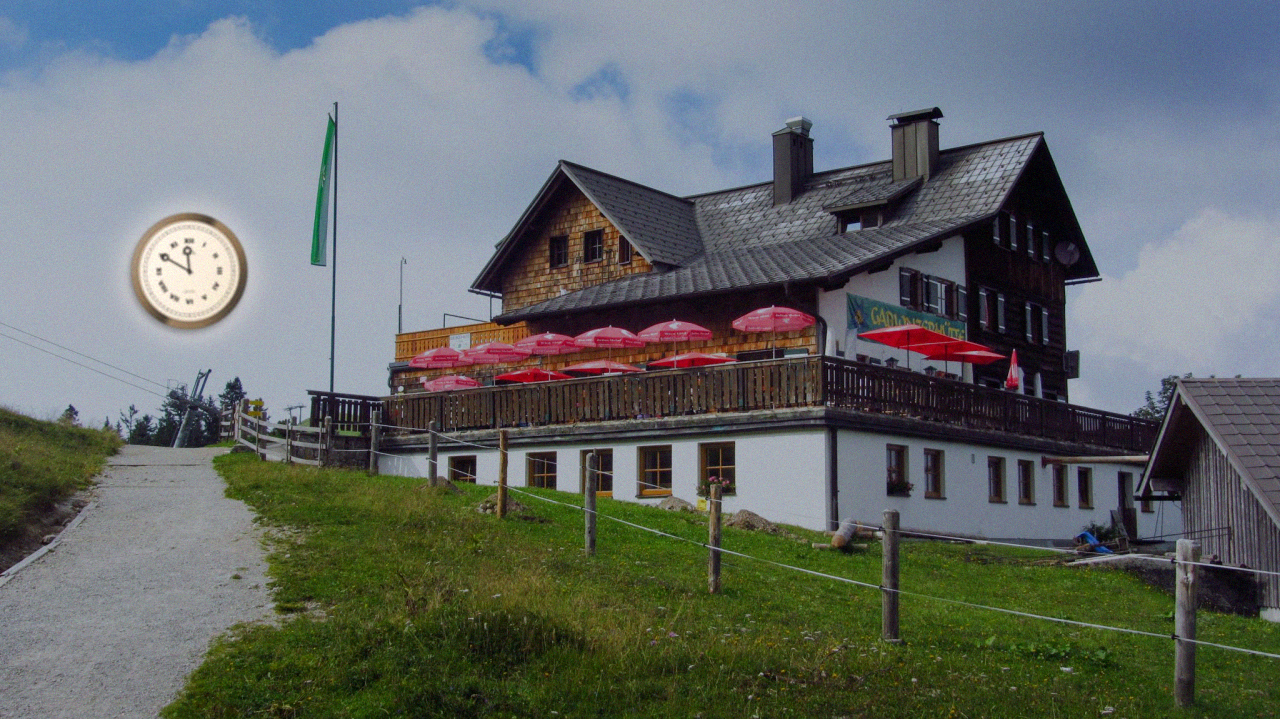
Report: {"hour": 11, "minute": 50}
